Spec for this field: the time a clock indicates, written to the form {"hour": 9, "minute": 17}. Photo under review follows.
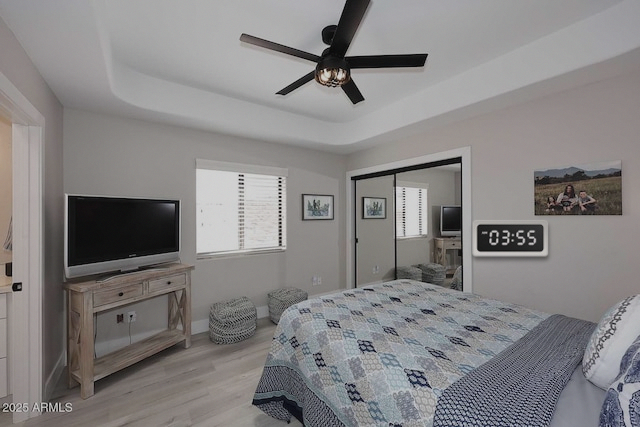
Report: {"hour": 3, "minute": 55}
